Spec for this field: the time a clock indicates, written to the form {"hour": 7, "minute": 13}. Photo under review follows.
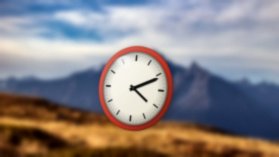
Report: {"hour": 4, "minute": 11}
